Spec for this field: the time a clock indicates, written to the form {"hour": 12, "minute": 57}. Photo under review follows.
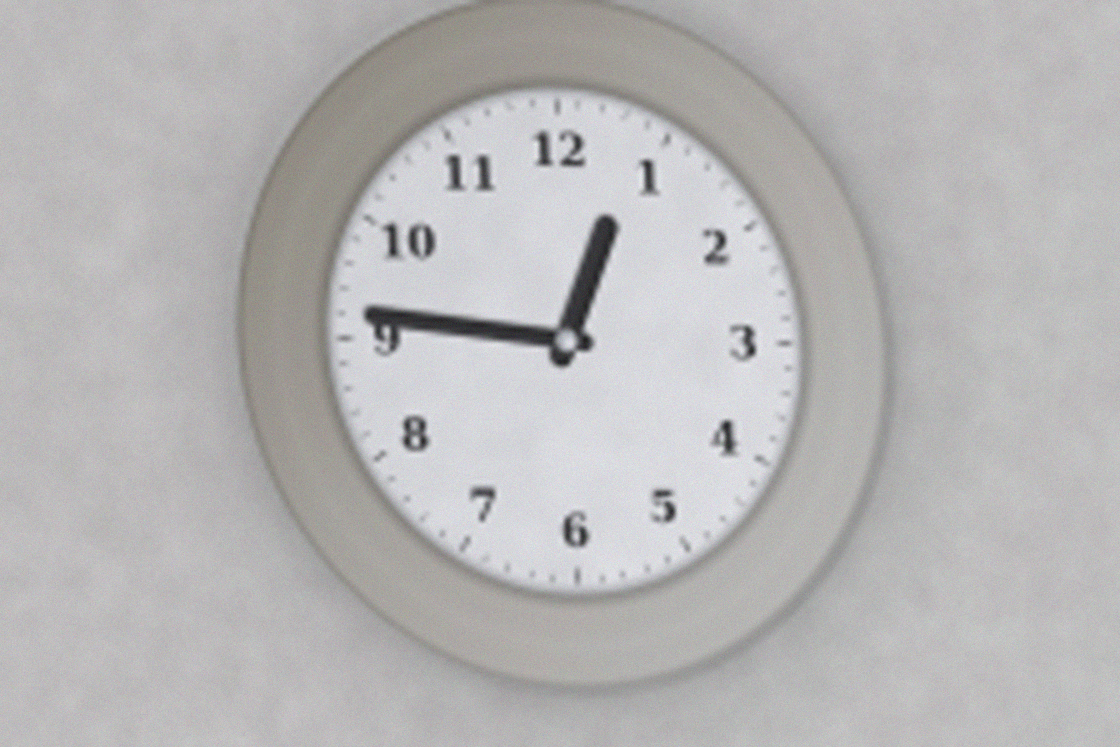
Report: {"hour": 12, "minute": 46}
